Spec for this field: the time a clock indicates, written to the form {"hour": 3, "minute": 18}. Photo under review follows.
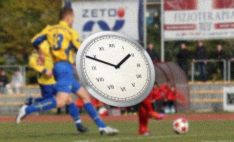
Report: {"hour": 1, "minute": 49}
